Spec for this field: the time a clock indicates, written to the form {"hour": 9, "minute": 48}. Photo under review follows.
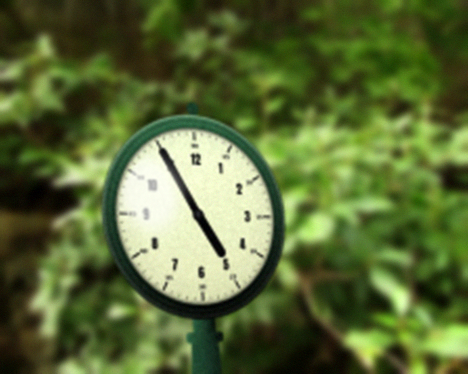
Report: {"hour": 4, "minute": 55}
